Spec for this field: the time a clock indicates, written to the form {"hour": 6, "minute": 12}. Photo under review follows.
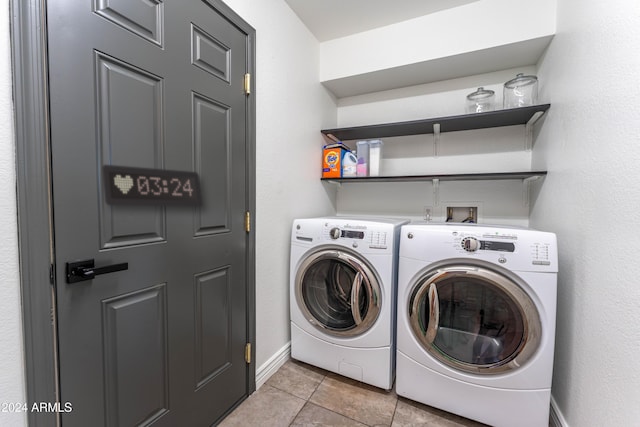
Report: {"hour": 3, "minute": 24}
